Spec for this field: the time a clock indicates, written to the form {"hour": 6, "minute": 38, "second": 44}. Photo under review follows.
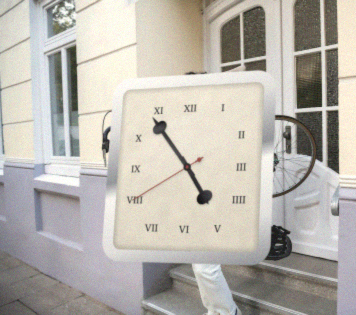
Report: {"hour": 4, "minute": 53, "second": 40}
